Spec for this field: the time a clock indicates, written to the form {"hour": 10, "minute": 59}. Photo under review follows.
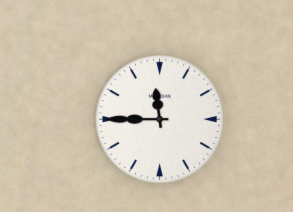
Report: {"hour": 11, "minute": 45}
